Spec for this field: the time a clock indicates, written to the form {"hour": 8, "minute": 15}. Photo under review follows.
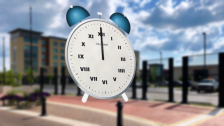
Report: {"hour": 12, "minute": 0}
